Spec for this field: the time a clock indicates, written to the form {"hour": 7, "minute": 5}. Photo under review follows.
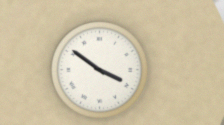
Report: {"hour": 3, "minute": 51}
